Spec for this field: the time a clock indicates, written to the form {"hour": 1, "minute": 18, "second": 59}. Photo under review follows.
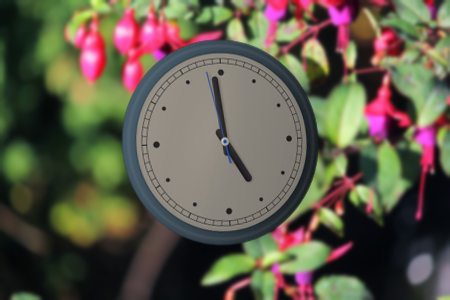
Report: {"hour": 4, "minute": 58, "second": 58}
